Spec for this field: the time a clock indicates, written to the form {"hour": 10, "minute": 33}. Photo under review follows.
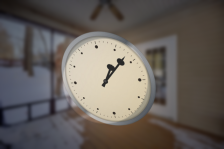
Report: {"hour": 1, "minute": 8}
